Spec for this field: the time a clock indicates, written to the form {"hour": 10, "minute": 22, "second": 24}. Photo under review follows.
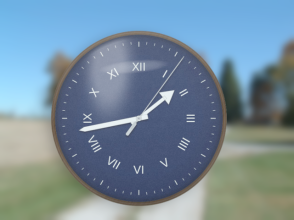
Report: {"hour": 1, "minute": 43, "second": 6}
